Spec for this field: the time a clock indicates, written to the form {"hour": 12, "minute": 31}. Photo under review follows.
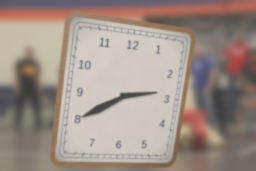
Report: {"hour": 2, "minute": 40}
